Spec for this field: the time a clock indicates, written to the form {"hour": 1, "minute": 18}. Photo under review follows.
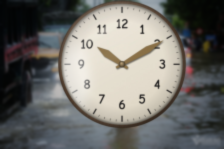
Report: {"hour": 10, "minute": 10}
